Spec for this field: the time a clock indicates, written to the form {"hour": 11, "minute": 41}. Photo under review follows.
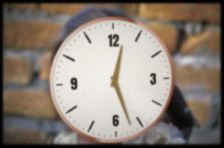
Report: {"hour": 12, "minute": 27}
